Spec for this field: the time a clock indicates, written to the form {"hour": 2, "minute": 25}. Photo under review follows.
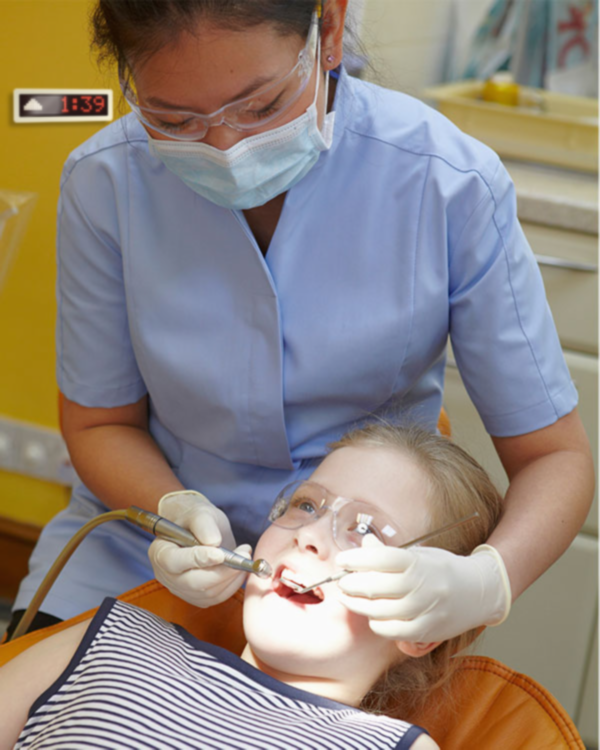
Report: {"hour": 1, "minute": 39}
